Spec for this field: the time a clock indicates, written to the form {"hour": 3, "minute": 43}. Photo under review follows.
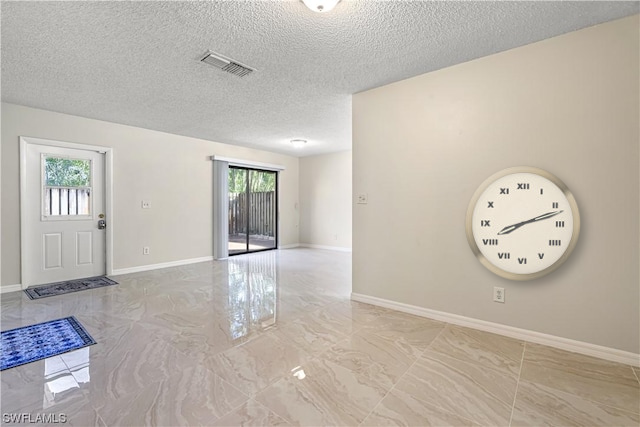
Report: {"hour": 8, "minute": 12}
